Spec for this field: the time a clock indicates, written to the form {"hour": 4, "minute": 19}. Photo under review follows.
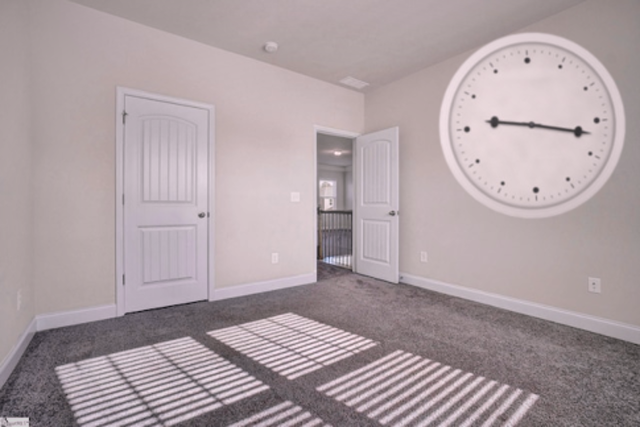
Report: {"hour": 9, "minute": 17}
